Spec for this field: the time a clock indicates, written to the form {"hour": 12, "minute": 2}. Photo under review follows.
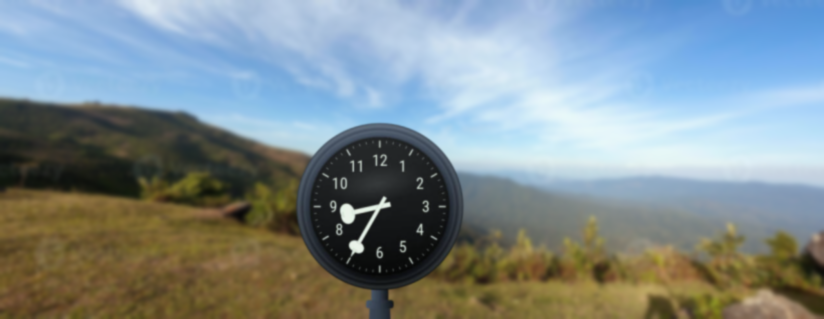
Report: {"hour": 8, "minute": 35}
